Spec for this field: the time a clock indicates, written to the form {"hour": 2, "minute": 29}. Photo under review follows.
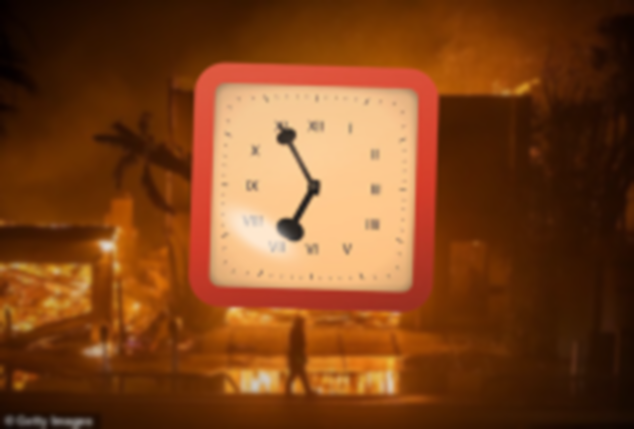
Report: {"hour": 6, "minute": 55}
